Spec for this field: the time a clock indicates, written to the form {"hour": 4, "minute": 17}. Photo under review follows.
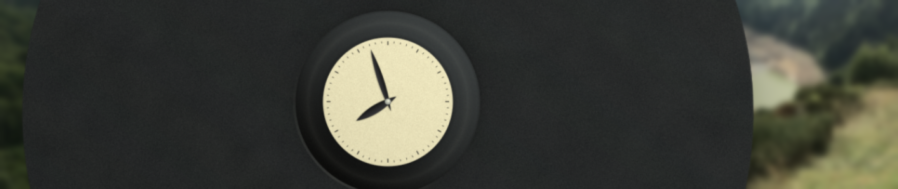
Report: {"hour": 7, "minute": 57}
